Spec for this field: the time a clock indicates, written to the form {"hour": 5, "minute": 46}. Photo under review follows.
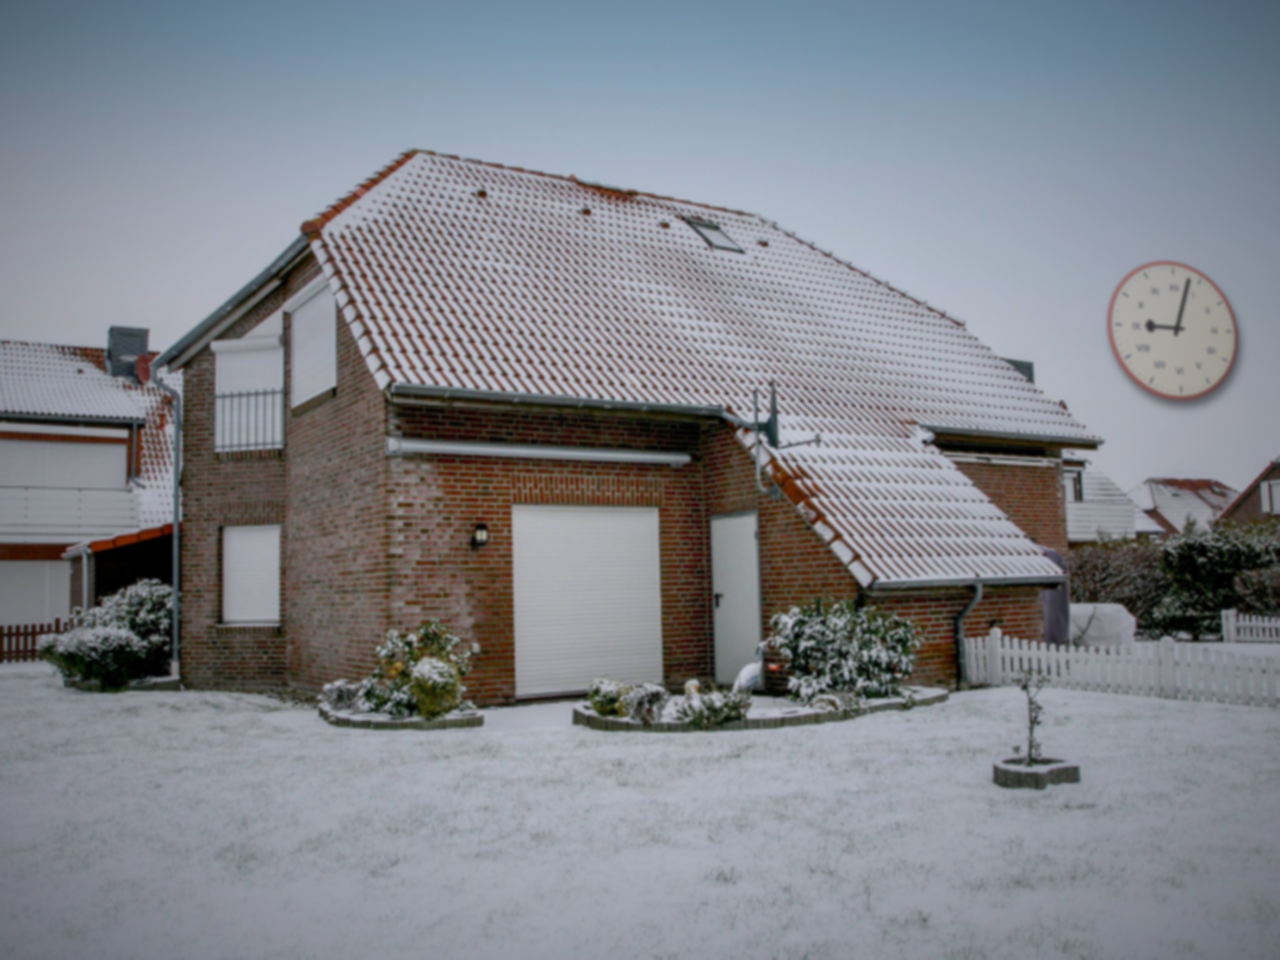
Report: {"hour": 9, "minute": 3}
